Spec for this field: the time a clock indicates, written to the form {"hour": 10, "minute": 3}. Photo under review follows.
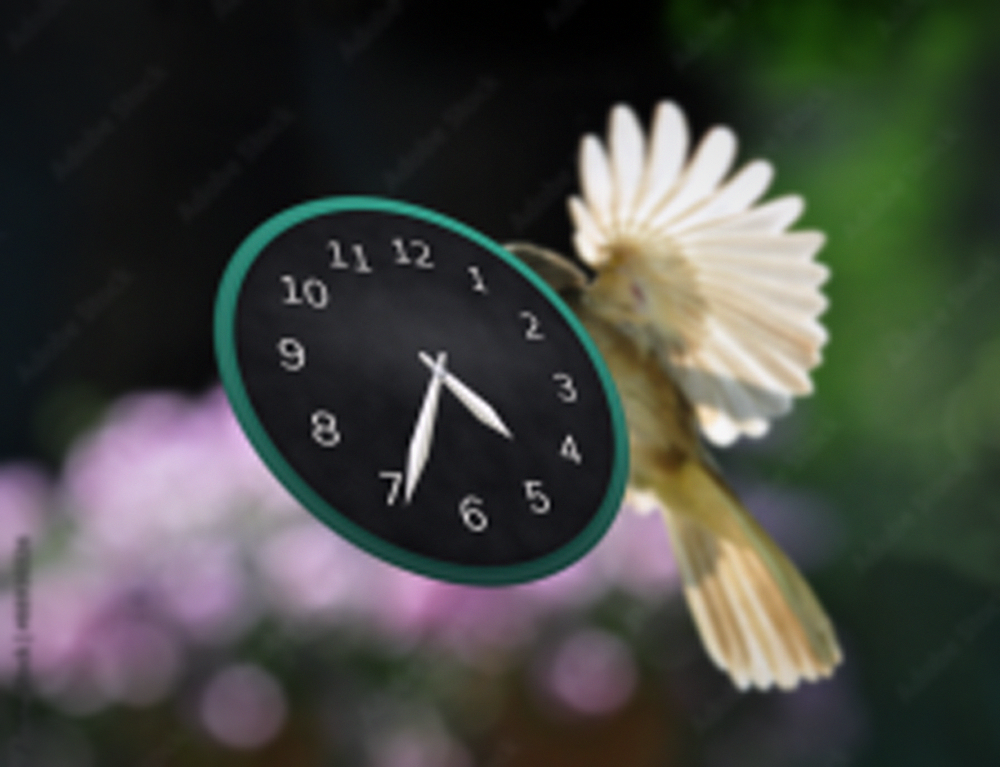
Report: {"hour": 4, "minute": 34}
